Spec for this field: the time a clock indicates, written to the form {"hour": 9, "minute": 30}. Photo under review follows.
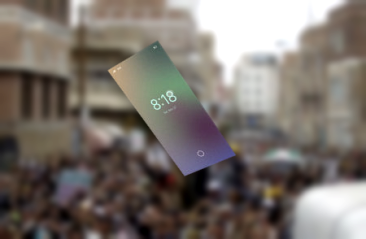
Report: {"hour": 8, "minute": 18}
